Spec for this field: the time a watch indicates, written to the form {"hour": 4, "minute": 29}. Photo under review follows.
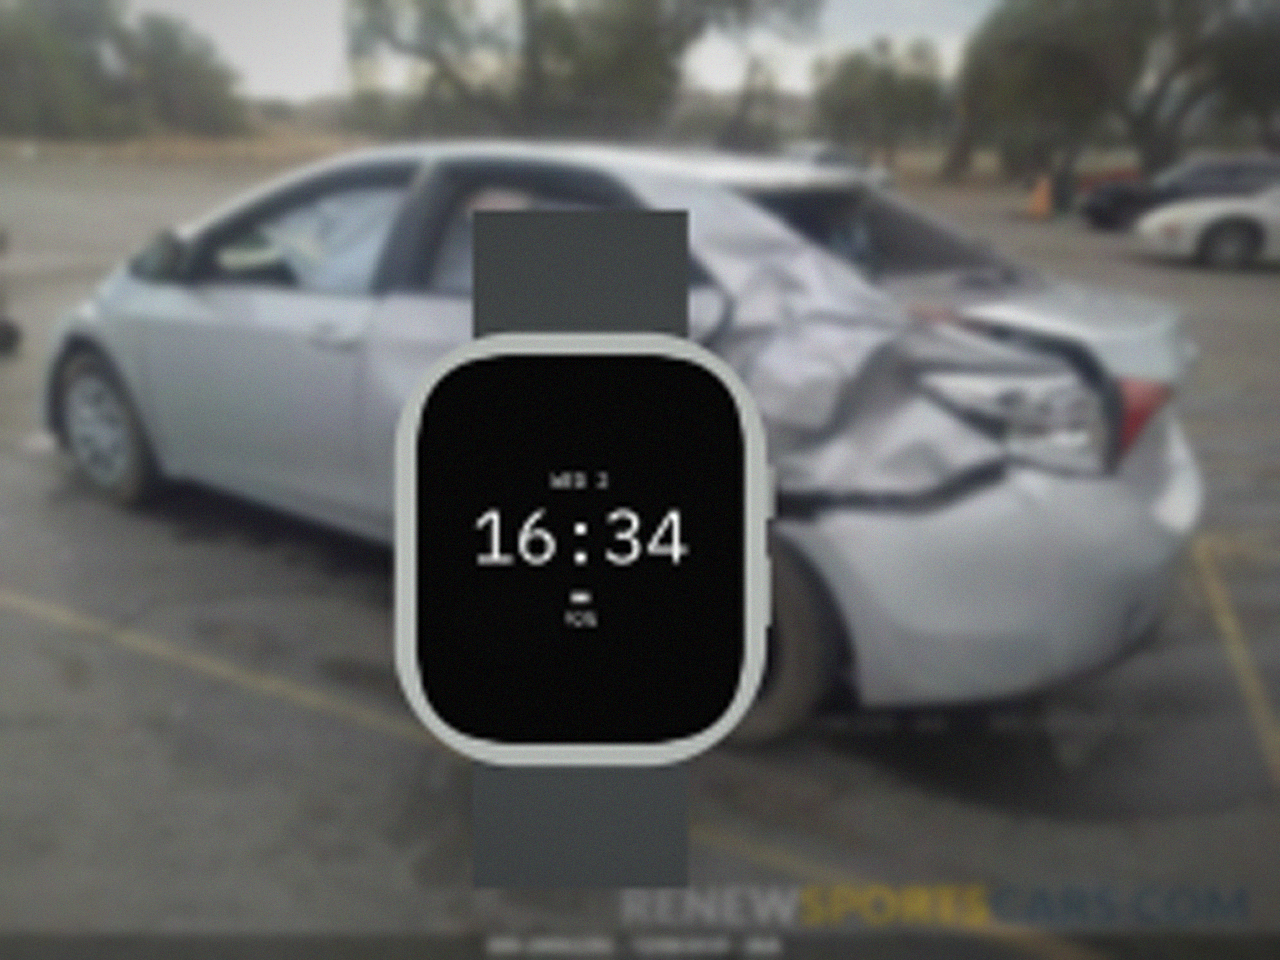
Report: {"hour": 16, "minute": 34}
